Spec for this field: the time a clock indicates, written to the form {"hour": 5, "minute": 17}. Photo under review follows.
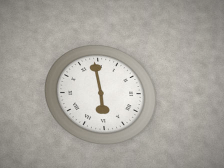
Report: {"hour": 5, "minute": 59}
